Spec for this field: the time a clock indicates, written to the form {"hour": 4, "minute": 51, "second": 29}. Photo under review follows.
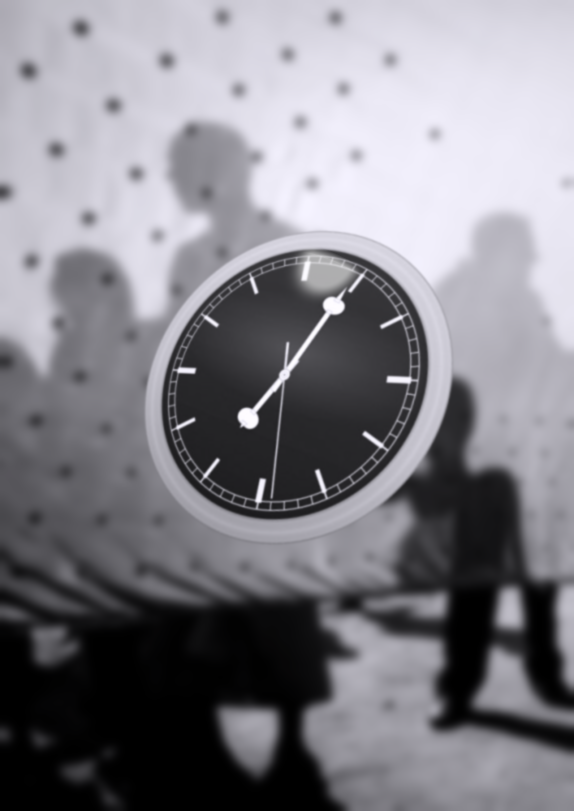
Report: {"hour": 7, "minute": 4, "second": 29}
